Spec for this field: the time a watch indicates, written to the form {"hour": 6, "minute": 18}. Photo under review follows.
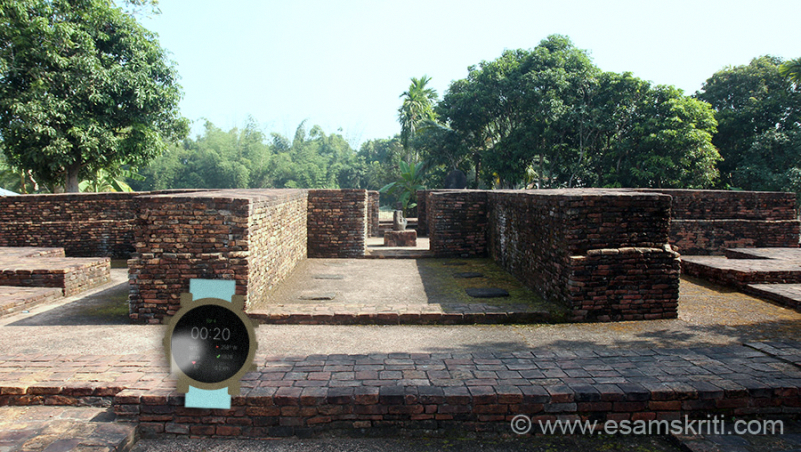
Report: {"hour": 0, "minute": 20}
